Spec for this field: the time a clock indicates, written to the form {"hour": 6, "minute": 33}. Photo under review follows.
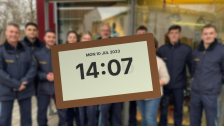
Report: {"hour": 14, "minute": 7}
